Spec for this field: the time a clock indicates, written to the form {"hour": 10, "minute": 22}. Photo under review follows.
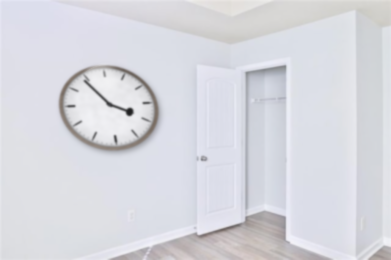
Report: {"hour": 3, "minute": 54}
